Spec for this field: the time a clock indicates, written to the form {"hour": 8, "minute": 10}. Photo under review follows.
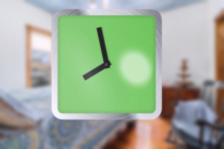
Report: {"hour": 7, "minute": 58}
